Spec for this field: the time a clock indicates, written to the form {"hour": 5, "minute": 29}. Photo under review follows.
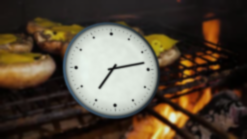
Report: {"hour": 7, "minute": 13}
